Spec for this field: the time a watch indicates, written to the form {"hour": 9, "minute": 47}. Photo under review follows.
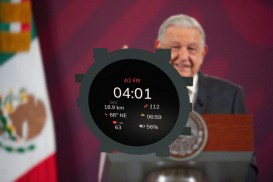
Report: {"hour": 4, "minute": 1}
